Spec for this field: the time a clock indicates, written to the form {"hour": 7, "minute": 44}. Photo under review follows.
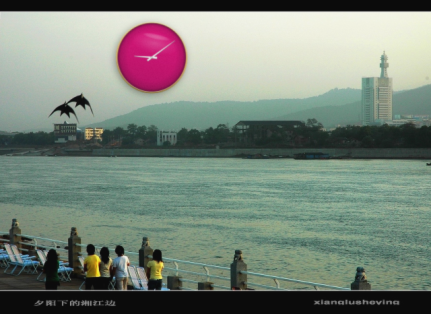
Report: {"hour": 9, "minute": 9}
